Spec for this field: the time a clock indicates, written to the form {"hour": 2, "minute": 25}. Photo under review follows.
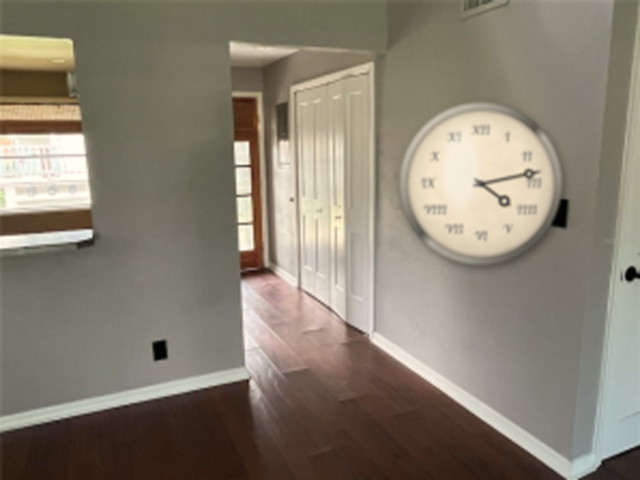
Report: {"hour": 4, "minute": 13}
